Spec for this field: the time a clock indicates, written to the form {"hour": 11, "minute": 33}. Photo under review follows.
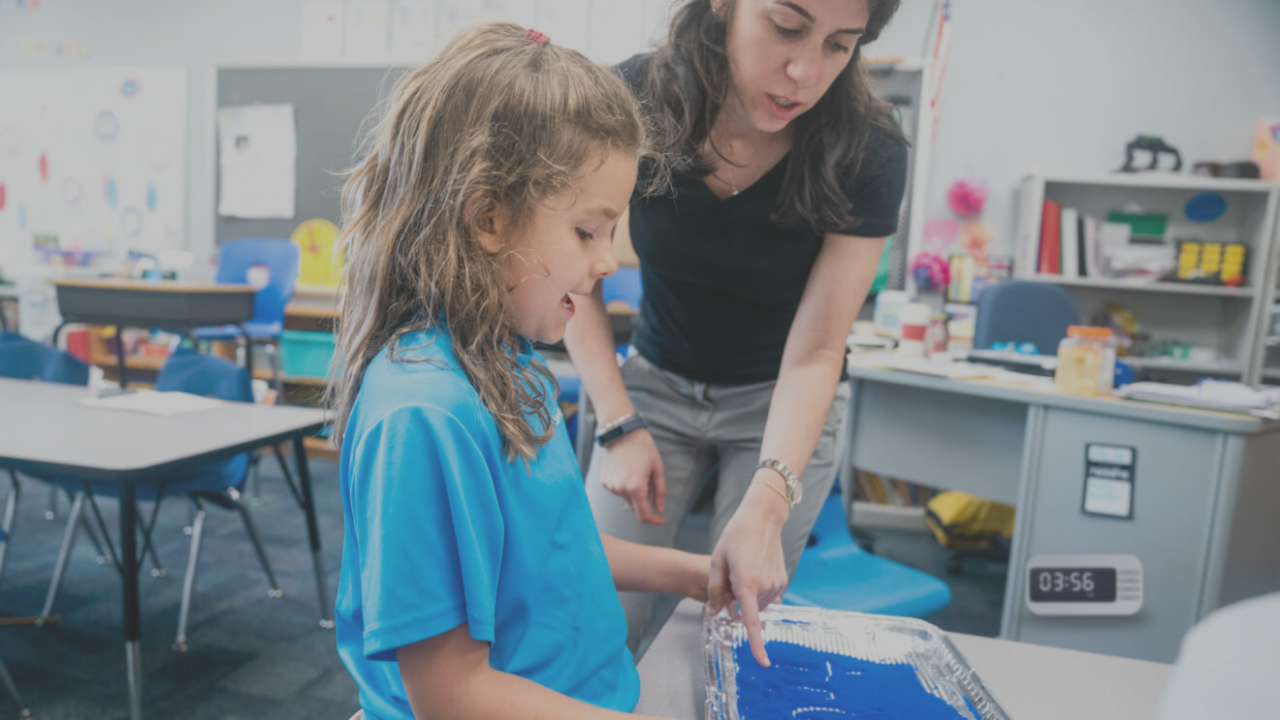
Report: {"hour": 3, "minute": 56}
